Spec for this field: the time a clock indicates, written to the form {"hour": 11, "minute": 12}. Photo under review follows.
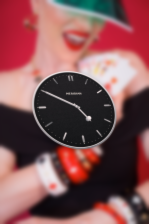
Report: {"hour": 4, "minute": 50}
